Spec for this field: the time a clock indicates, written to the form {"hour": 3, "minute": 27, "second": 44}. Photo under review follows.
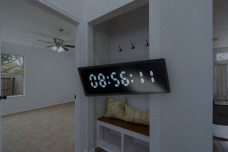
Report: {"hour": 8, "minute": 56, "second": 11}
